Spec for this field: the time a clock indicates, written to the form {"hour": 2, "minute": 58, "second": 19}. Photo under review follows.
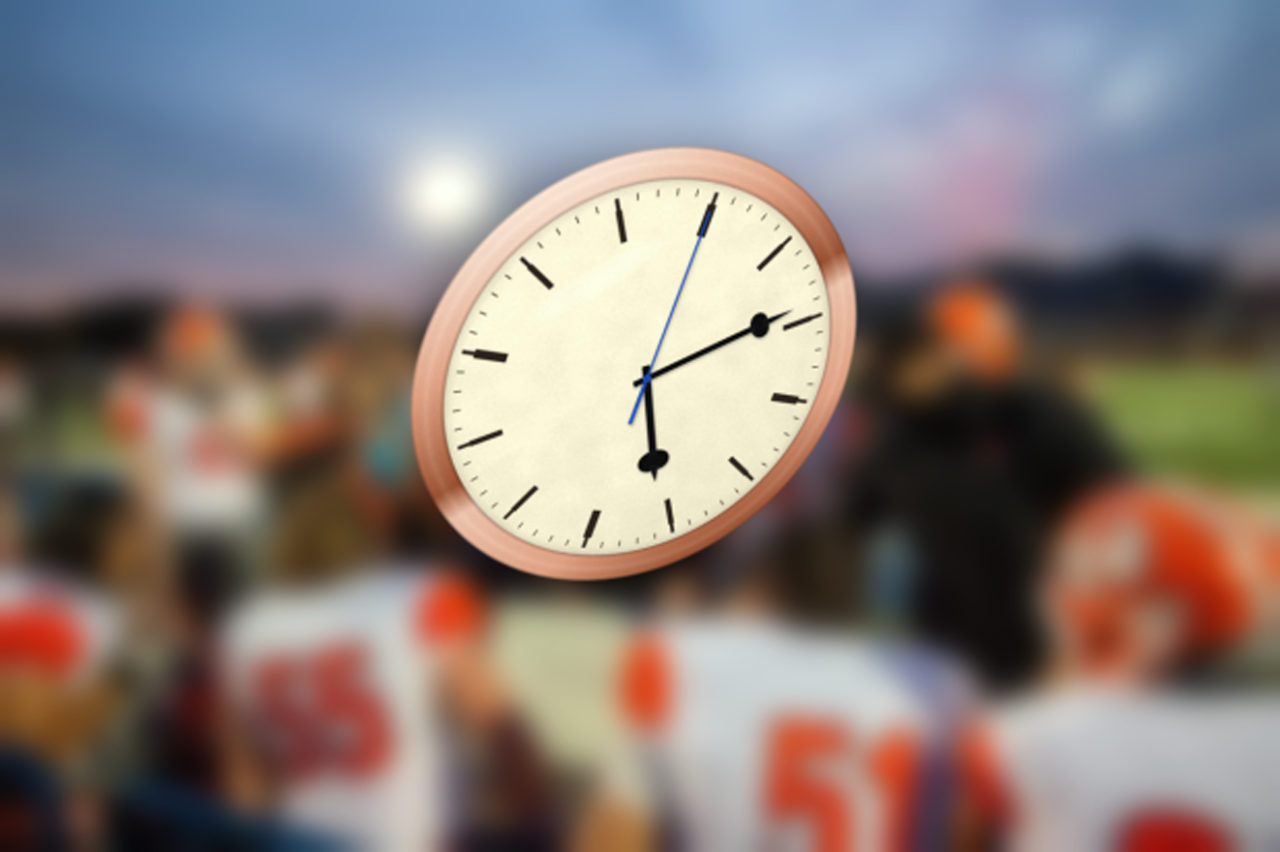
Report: {"hour": 5, "minute": 9, "second": 0}
